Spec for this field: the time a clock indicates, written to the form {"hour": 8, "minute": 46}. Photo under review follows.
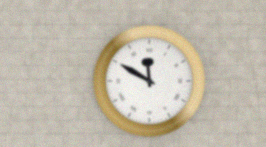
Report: {"hour": 11, "minute": 50}
